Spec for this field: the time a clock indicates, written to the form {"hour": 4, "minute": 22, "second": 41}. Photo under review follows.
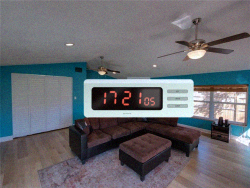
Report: {"hour": 17, "minute": 21, "second": 5}
